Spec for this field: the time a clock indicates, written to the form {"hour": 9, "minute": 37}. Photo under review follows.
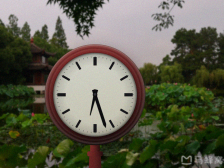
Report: {"hour": 6, "minute": 27}
